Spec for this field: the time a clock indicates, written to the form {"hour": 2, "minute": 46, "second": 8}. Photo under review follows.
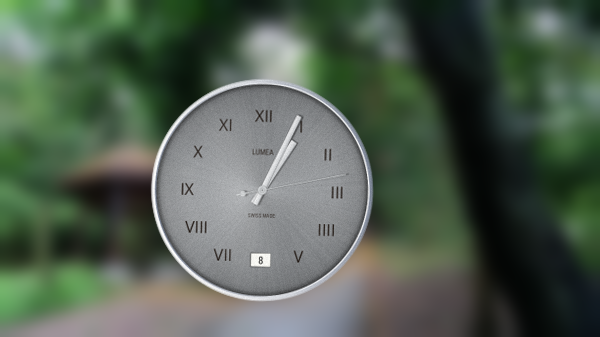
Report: {"hour": 1, "minute": 4, "second": 13}
